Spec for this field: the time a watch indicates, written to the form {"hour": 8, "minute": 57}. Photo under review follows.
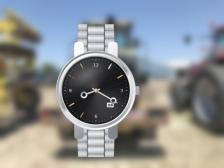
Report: {"hour": 8, "minute": 20}
